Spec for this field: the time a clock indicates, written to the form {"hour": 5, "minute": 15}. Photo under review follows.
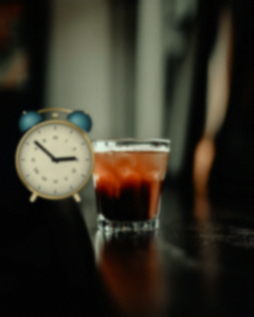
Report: {"hour": 2, "minute": 52}
